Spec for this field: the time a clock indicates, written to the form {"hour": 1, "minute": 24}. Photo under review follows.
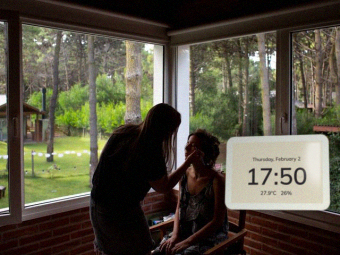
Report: {"hour": 17, "minute": 50}
